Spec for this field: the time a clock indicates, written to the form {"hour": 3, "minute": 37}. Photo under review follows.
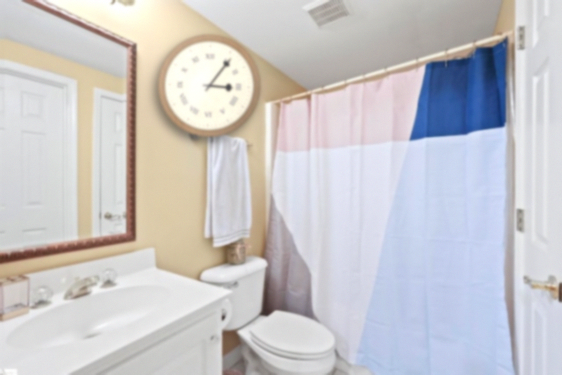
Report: {"hour": 3, "minute": 6}
